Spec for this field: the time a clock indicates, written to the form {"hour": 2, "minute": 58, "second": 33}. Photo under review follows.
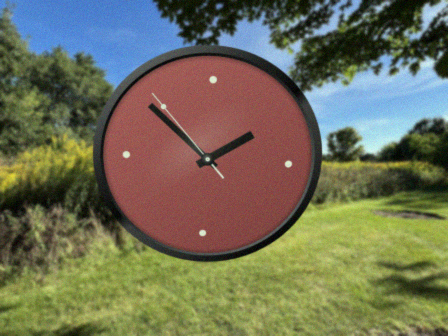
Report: {"hour": 1, "minute": 51, "second": 53}
